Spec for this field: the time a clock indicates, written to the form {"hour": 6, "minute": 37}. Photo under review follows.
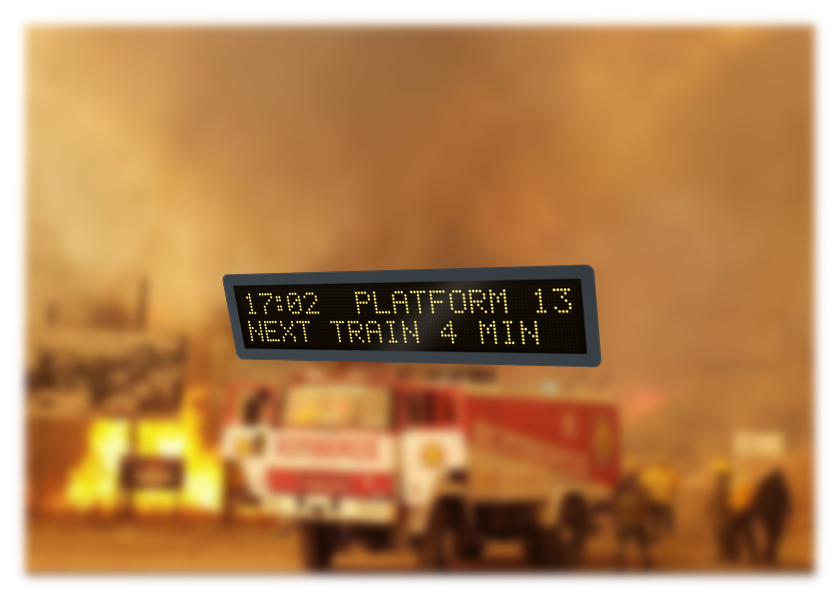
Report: {"hour": 17, "minute": 2}
